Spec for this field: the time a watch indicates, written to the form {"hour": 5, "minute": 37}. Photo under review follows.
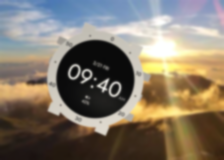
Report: {"hour": 9, "minute": 40}
